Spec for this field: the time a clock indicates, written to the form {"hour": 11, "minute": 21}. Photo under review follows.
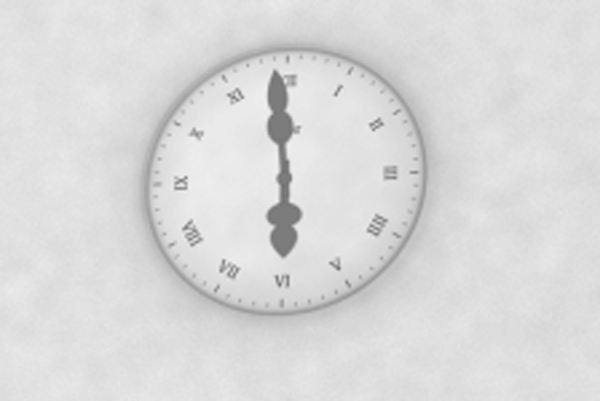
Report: {"hour": 5, "minute": 59}
